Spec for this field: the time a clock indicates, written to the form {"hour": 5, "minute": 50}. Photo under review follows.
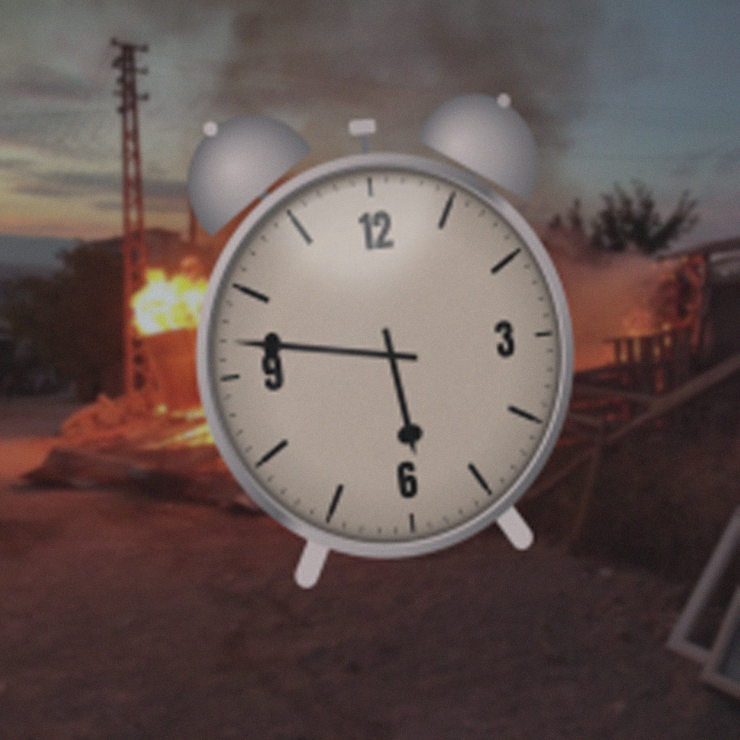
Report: {"hour": 5, "minute": 47}
